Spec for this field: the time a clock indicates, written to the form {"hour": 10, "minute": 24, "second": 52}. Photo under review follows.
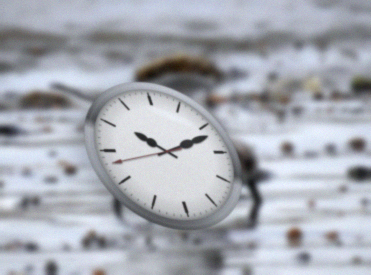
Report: {"hour": 10, "minute": 11, "second": 43}
